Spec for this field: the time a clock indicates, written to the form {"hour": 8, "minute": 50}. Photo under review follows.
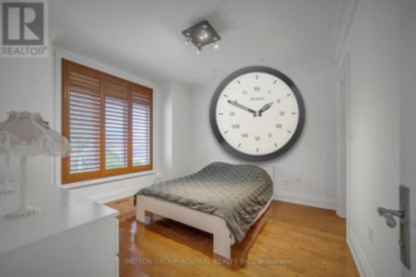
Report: {"hour": 1, "minute": 49}
